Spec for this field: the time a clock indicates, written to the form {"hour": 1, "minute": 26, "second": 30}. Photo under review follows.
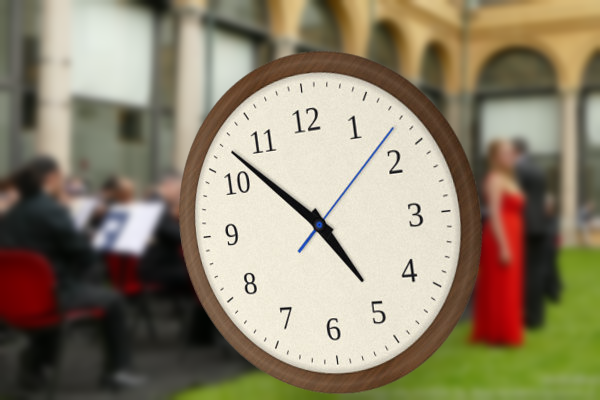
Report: {"hour": 4, "minute": 52, "second": 8}
